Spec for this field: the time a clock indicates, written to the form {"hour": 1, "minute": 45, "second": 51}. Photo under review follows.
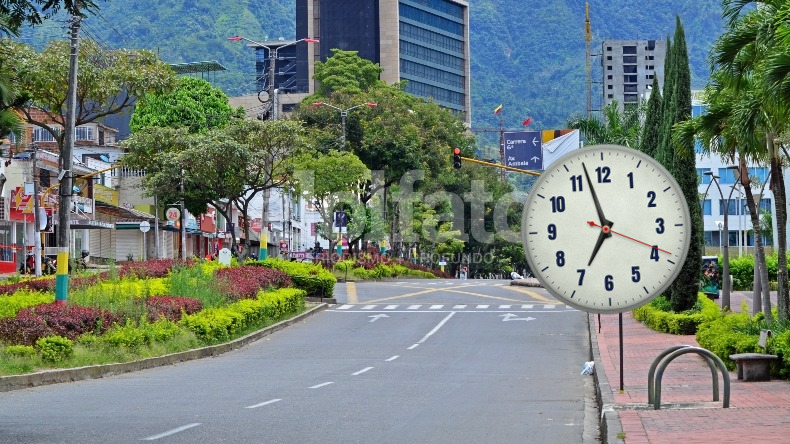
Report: {"hour": 6, "minute": 57, "second": 19}
